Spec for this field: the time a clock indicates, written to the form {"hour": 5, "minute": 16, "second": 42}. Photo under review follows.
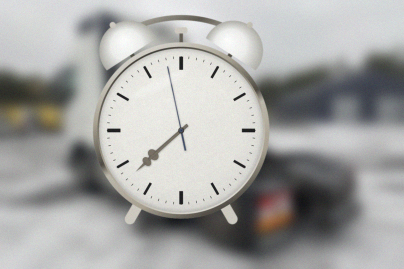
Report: {"hour": 7, "minute": 37, "second": 58}
